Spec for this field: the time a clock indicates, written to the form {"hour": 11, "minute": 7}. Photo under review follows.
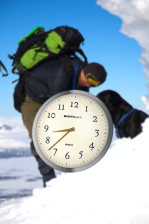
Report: {"hour": 8, "minute": 37}
